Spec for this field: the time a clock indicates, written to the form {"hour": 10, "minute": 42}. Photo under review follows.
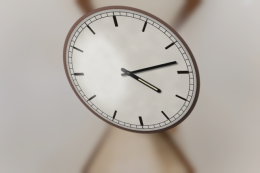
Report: {"hour": 4, "minute": 13}
